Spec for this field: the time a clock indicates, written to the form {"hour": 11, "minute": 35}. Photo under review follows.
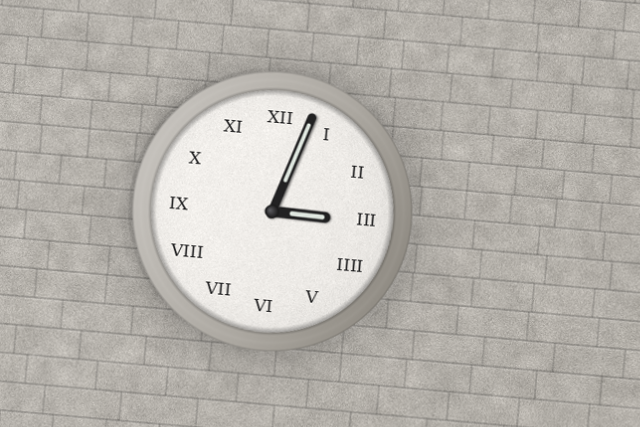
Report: {"hour": 3, "minute": 3}
